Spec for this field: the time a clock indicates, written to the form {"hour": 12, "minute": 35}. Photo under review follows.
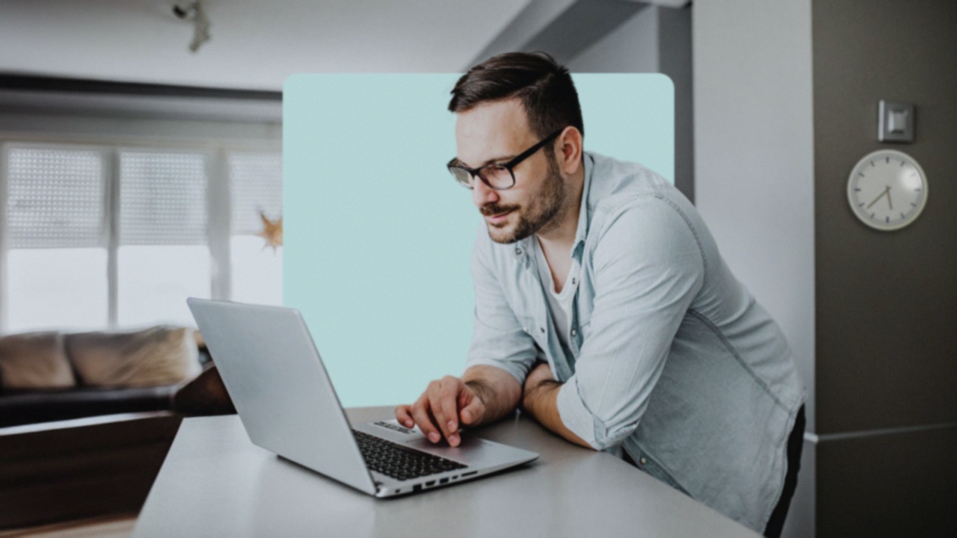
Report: {"hour": 5, "minute": 38}
